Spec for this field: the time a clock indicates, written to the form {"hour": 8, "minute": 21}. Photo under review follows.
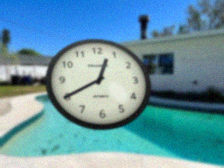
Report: {"hour": 12, "minute": 40}
